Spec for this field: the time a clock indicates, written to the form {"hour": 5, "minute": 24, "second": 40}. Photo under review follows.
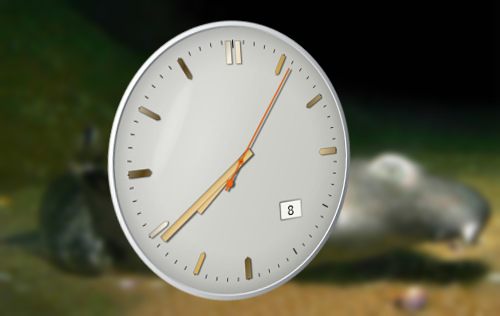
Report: {"hour": 7, "minute": 39, "second": 6}
